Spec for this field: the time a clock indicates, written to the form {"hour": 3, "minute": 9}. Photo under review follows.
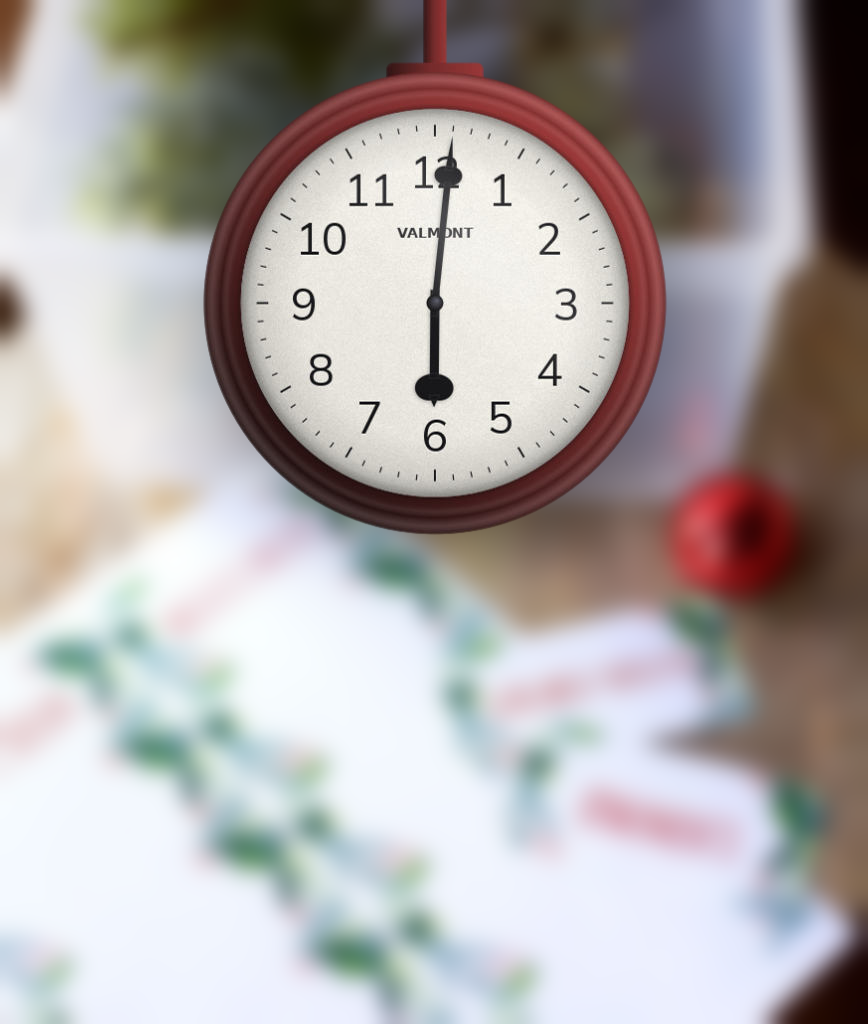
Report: {"hour": 6, "minute": 1}
